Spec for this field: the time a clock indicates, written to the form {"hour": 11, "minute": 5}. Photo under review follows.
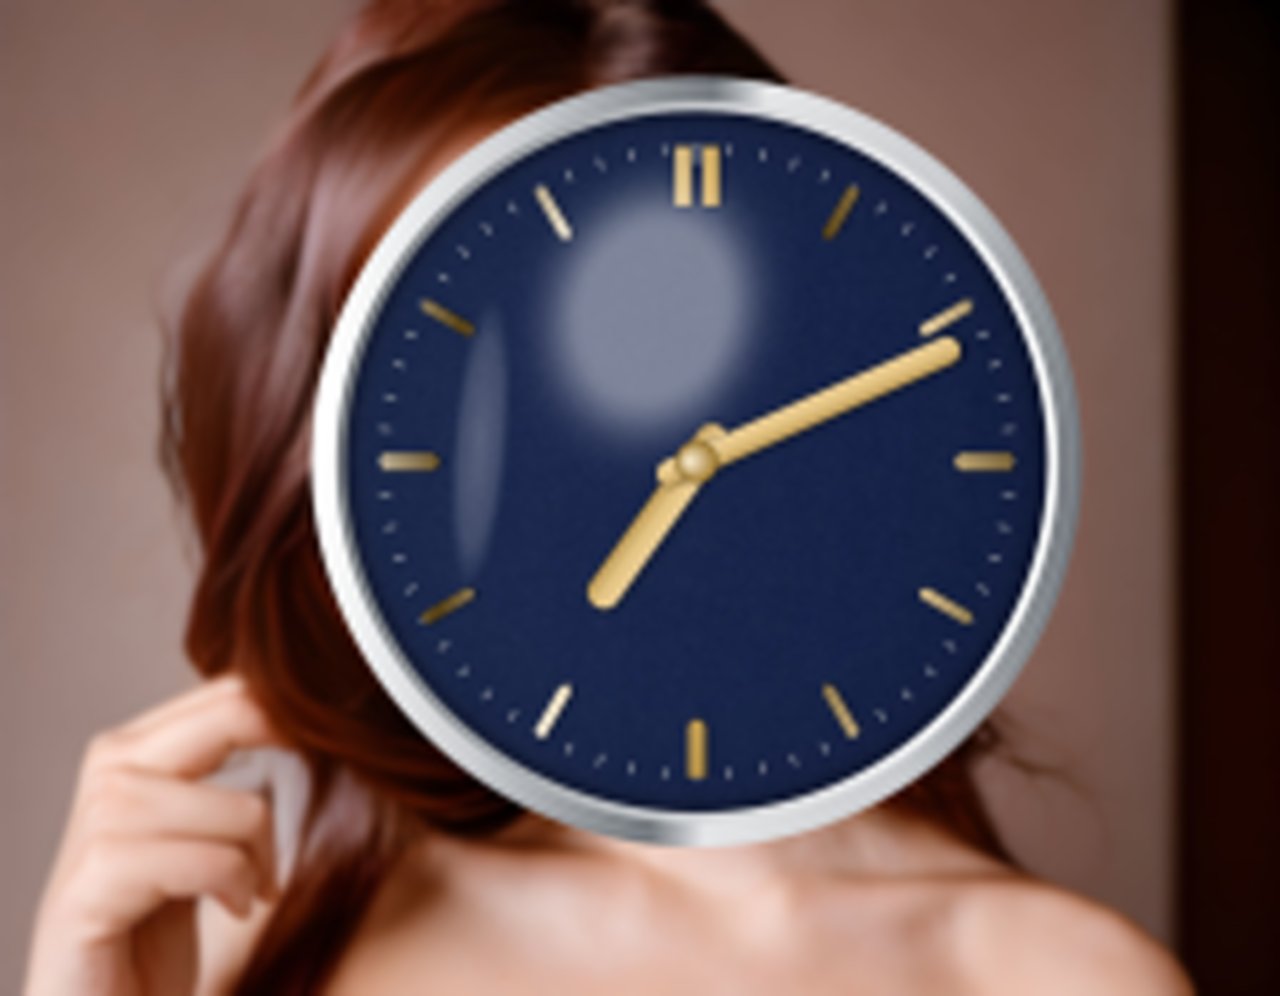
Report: {"hour": 7, "minute": 11}
